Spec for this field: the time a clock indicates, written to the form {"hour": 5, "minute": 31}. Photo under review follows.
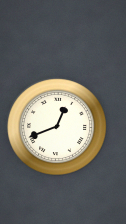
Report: {"hour": 12, "minute": 41}
